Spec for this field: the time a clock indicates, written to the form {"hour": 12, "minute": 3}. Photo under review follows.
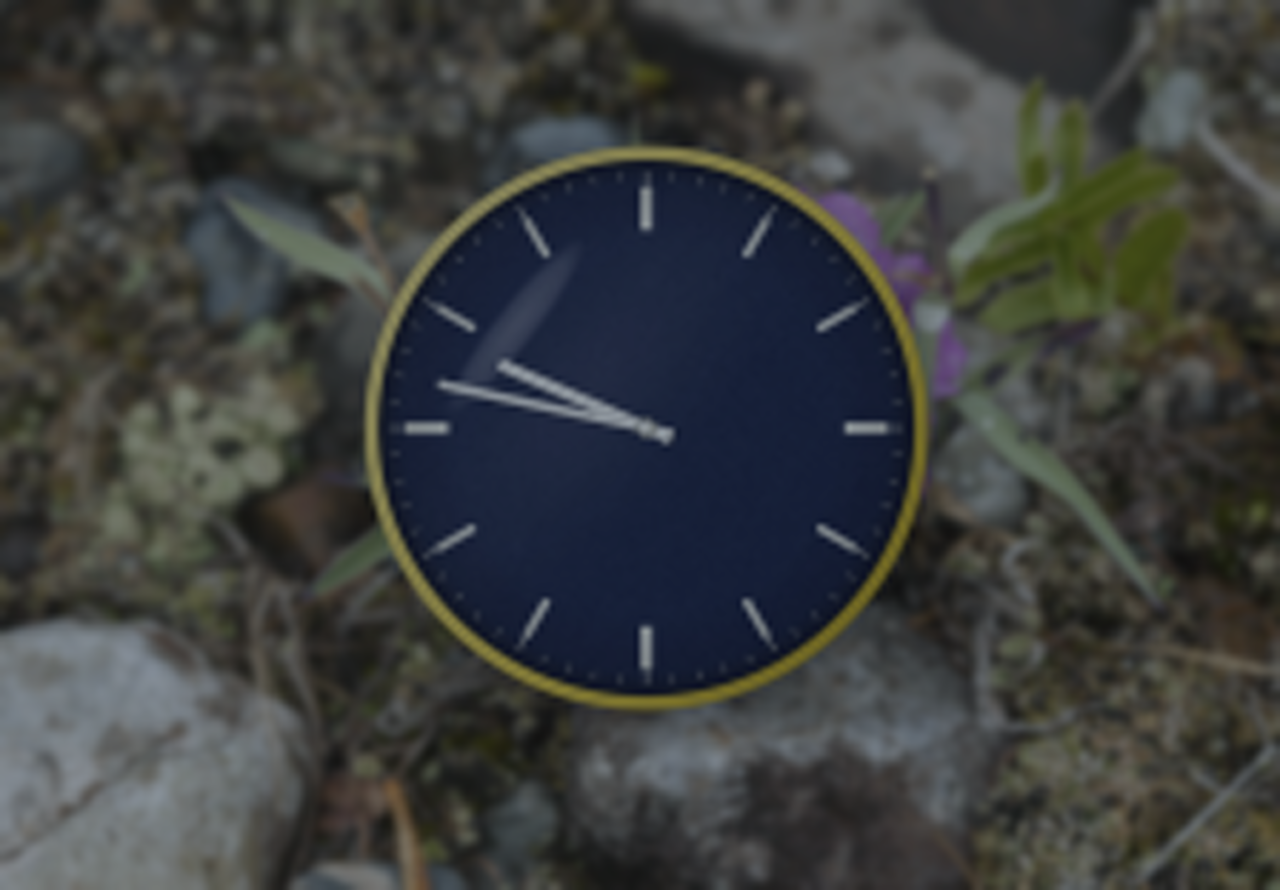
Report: {"hour": 9, "minute": 47}
